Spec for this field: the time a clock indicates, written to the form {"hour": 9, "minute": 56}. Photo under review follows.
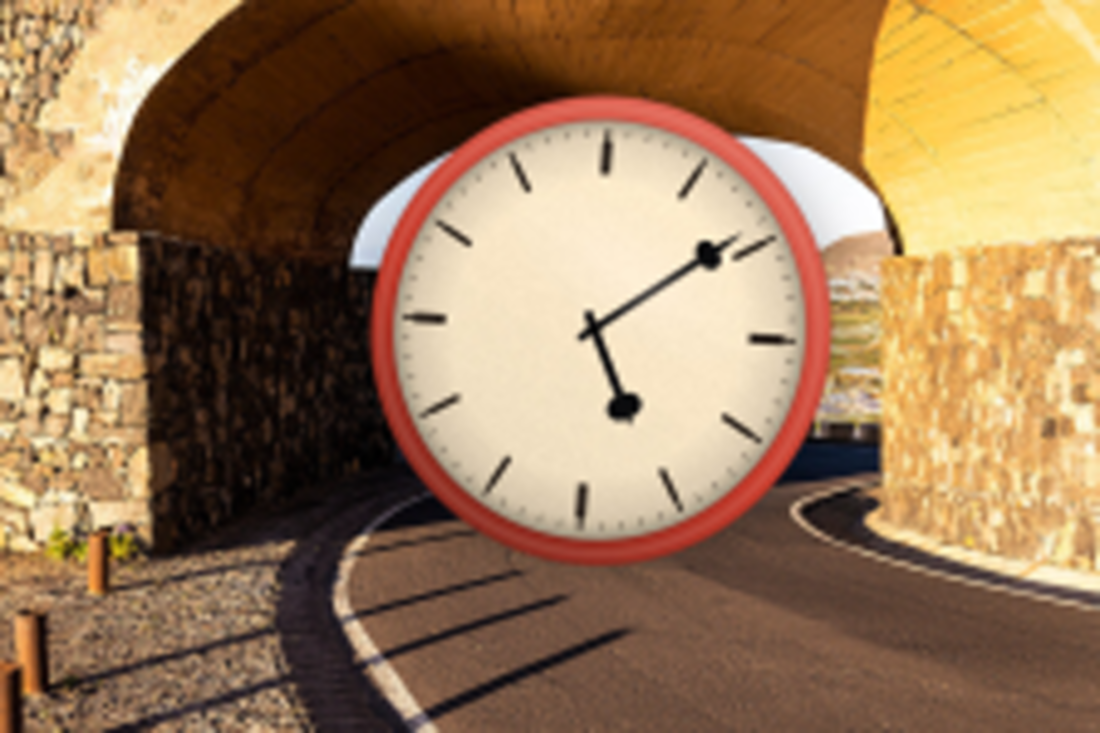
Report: {"hour": 5, "minute": 9}
